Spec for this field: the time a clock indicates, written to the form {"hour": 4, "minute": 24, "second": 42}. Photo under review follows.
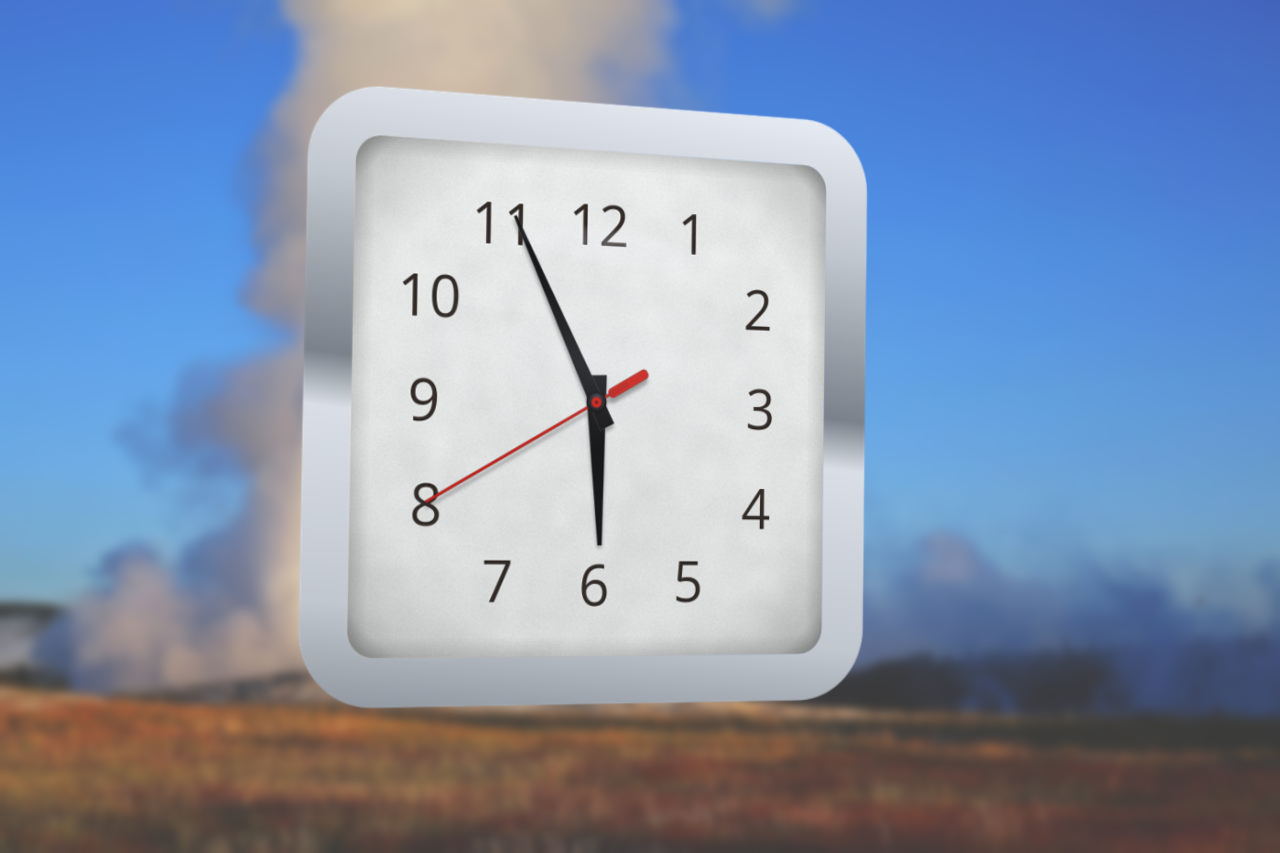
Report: {"hour": 5, "minute": 55, "second": 40}
